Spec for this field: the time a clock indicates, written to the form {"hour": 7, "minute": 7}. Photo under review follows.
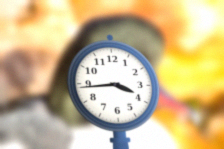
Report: {"hour": 3, "minute": 44}
